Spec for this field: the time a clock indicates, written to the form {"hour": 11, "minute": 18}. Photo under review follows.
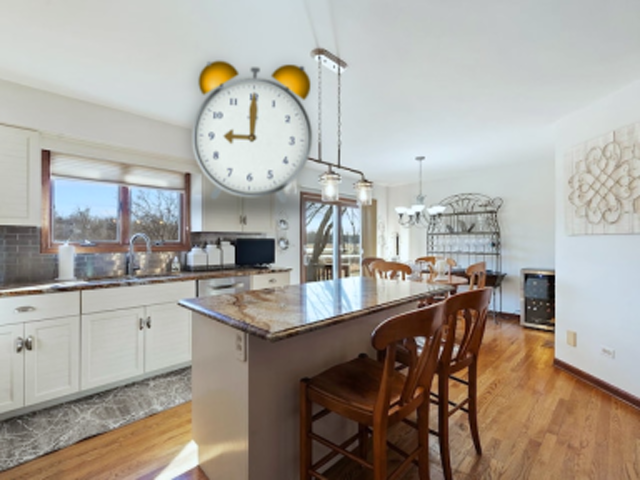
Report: {"hour": 9, "minute": 0}
